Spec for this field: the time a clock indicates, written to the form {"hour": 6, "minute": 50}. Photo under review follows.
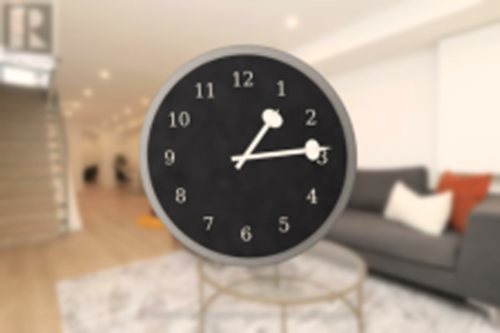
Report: {"hour": 1, "minute": 14}
